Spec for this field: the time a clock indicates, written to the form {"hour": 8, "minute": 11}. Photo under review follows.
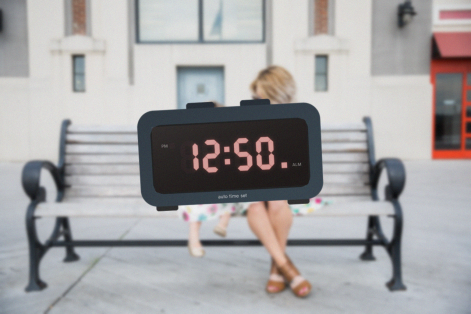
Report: {"hour": 12, "minute": 50}
